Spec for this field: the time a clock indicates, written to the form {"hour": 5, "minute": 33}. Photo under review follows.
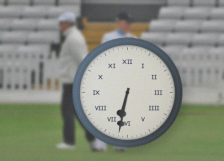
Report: {"hour": 6, "minute": 32}
